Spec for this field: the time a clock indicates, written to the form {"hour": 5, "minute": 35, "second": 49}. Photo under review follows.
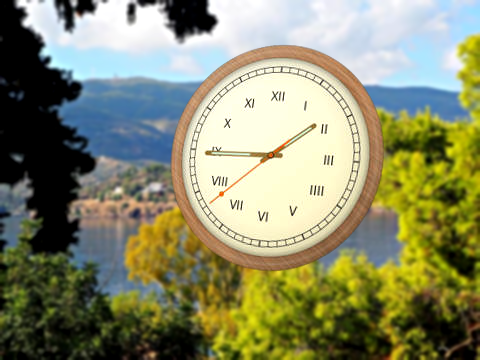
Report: {"hour": 1, "minute": 44, "second": 38}
